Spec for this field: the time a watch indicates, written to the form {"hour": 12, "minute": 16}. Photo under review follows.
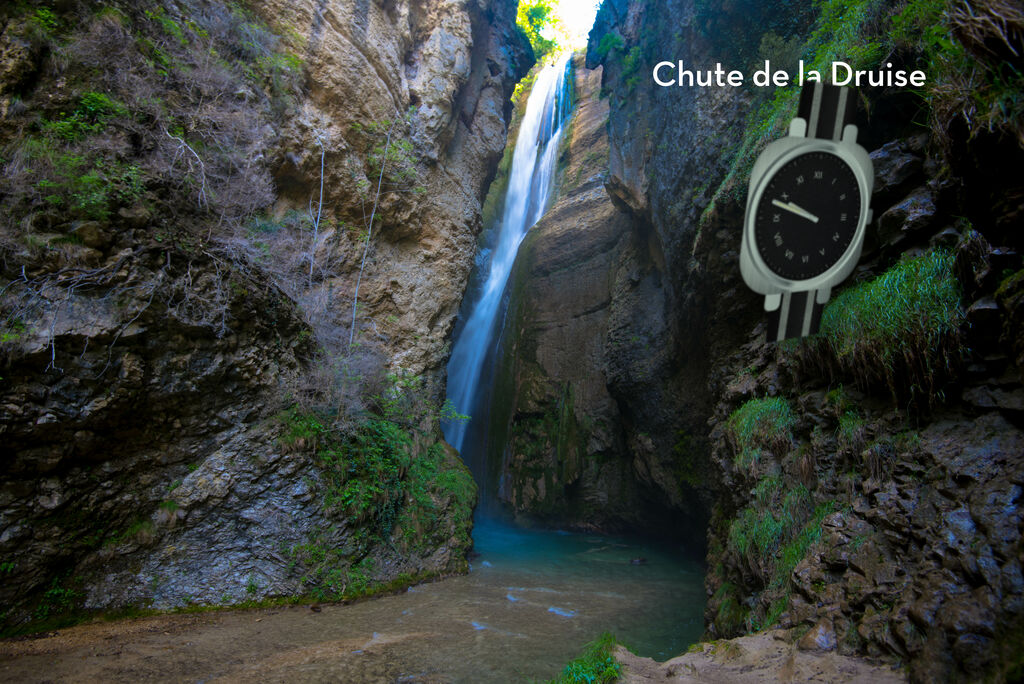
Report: {"hour": 9, "minute": 48}
